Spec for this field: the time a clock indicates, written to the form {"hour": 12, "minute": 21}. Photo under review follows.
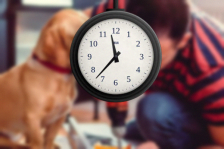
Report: {"hour": 11, "minute": 37}
